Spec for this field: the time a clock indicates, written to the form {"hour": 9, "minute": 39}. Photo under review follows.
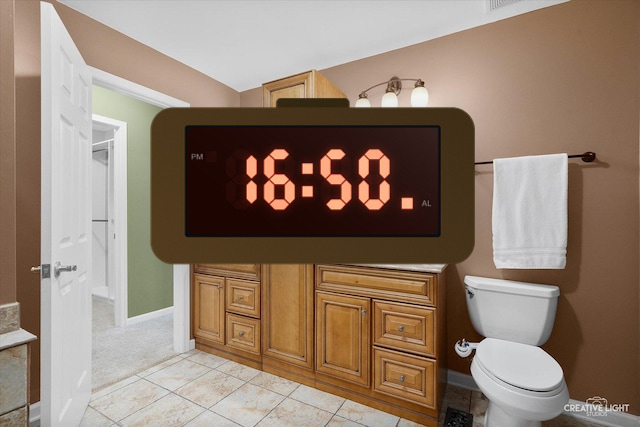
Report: {"hour": 16, "minute": 50}
